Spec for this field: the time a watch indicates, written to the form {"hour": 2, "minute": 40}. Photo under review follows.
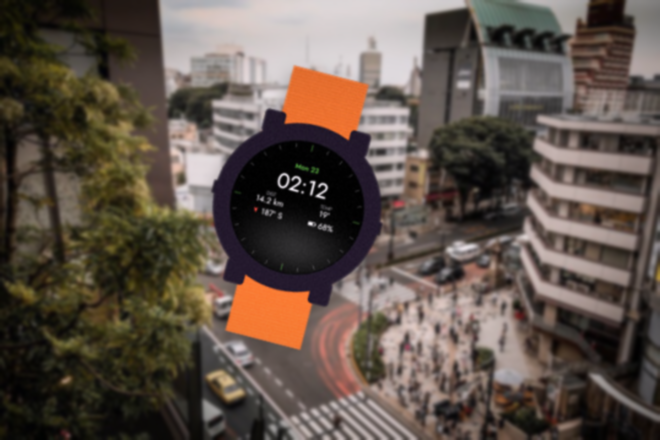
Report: {"hour": 2, "minute": 12}
